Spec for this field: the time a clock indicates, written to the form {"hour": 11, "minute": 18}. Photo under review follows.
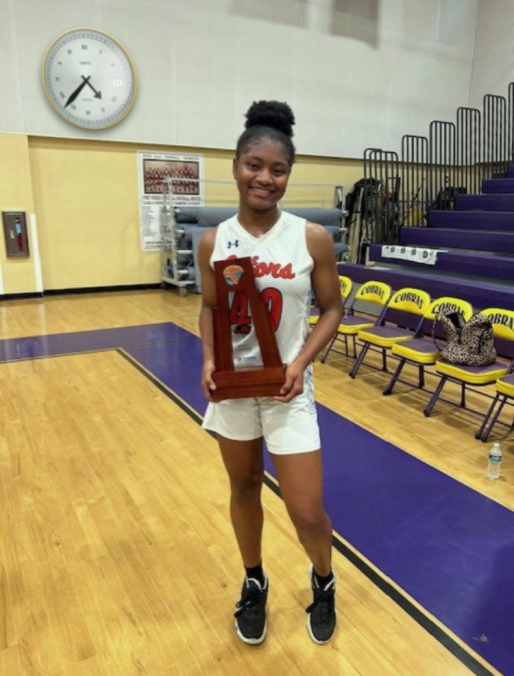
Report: {"hour": 4, "minute": 37}
